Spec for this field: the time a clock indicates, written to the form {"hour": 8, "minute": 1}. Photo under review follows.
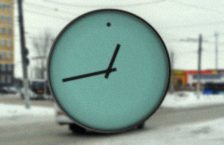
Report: {"hour": 12, "minute": 43}
